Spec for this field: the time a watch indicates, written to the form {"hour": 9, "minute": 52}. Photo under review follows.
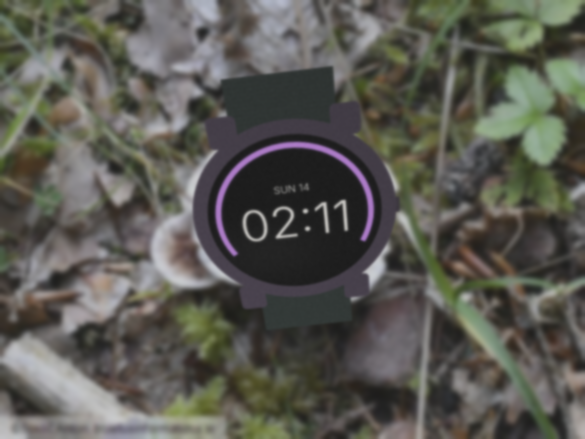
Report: {"hour": 2, "minute": 11}
